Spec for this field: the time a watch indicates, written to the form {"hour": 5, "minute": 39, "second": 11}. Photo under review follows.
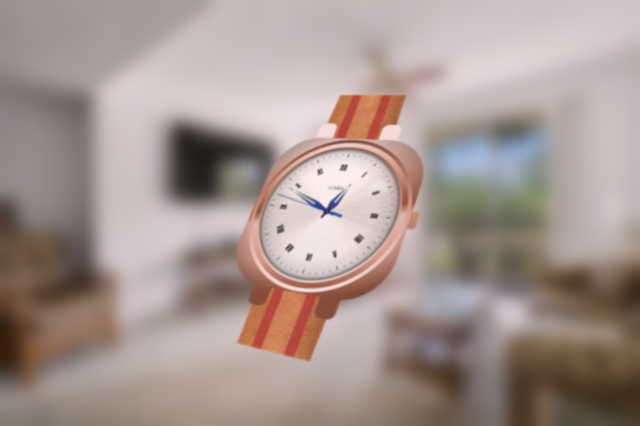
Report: {"hour": 12, "minute": 48, "second": 47}
